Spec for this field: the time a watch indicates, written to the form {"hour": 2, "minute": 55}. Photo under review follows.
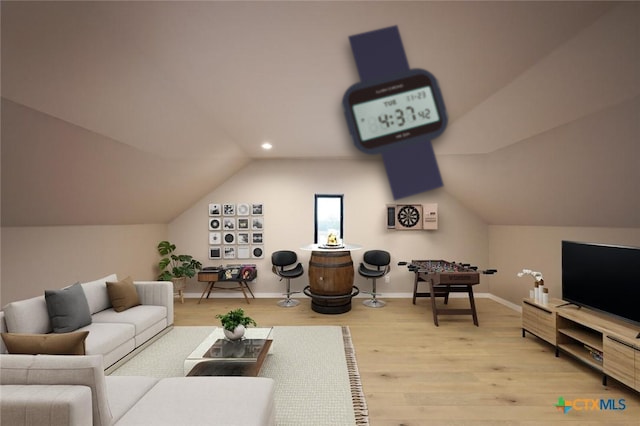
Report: {"hour": 4, "minute": 37}
